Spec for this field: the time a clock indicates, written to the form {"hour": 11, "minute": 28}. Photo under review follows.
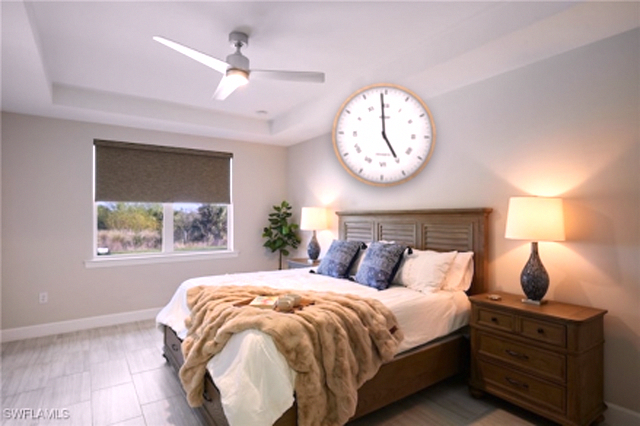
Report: {"hour": 4, "minute": 59}
